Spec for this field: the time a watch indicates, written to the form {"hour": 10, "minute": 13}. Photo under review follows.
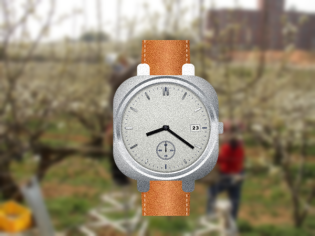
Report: {"hour": 8, "minute": 21}
